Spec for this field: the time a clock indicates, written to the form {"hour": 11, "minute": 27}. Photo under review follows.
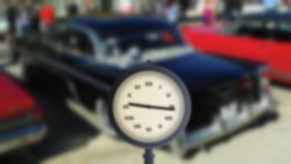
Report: {"hour": 9, "minute": 16}
